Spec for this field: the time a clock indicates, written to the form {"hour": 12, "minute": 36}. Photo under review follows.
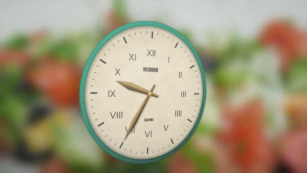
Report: {"hour": 9, "minute": 35}
